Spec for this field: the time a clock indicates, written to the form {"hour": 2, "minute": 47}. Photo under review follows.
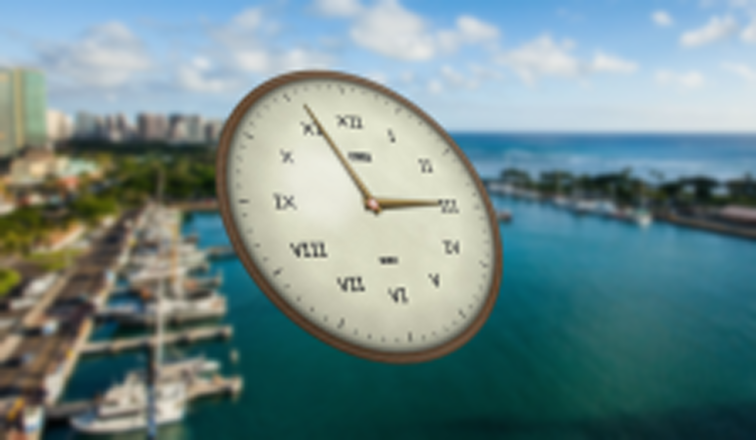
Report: {"hour": 2, "minute": 56}
